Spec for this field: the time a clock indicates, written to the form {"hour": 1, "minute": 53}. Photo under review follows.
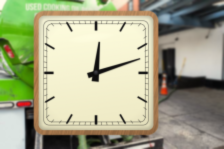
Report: {"hour": 12, "minute": 12}
